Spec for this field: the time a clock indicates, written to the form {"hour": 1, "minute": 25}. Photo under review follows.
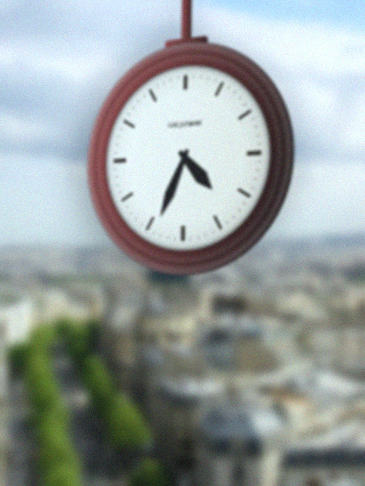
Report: {"hour": 4, "minute": 34}
